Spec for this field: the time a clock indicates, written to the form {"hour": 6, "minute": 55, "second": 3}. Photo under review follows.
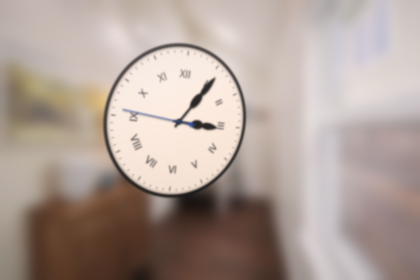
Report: {"hour": 3, "minute": 5, "second": 46}
